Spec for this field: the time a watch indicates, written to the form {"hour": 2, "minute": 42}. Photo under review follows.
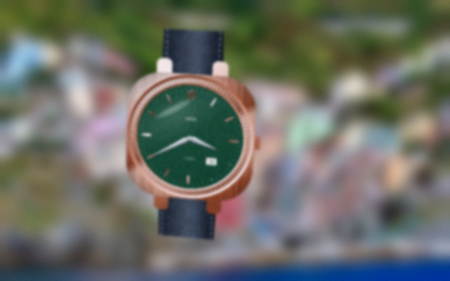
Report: {"hour": 3, "minute": 40}
